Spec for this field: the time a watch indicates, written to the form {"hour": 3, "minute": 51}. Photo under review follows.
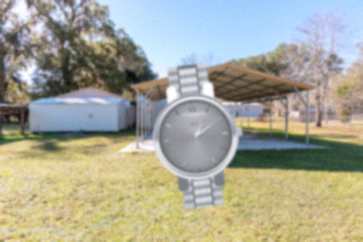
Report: {"hour": 1, "minute": 10}
